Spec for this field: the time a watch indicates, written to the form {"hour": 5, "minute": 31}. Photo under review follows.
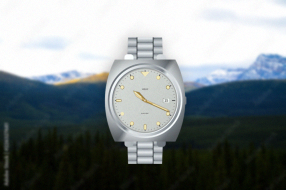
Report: {"hour": 10, "minute": 19}
